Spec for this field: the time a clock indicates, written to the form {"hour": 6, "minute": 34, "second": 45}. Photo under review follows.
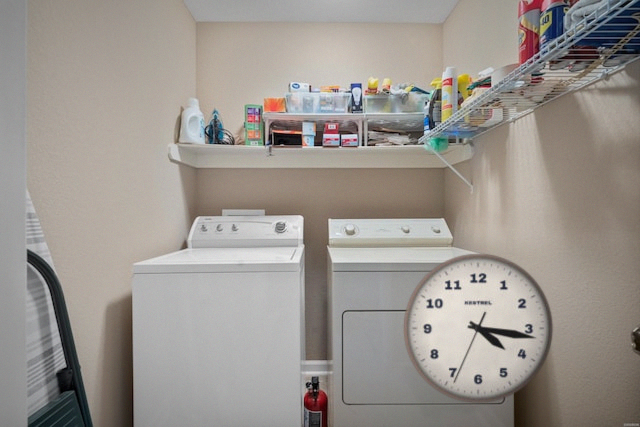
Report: {"hour": 4, "minute": 16, "second": 34}
